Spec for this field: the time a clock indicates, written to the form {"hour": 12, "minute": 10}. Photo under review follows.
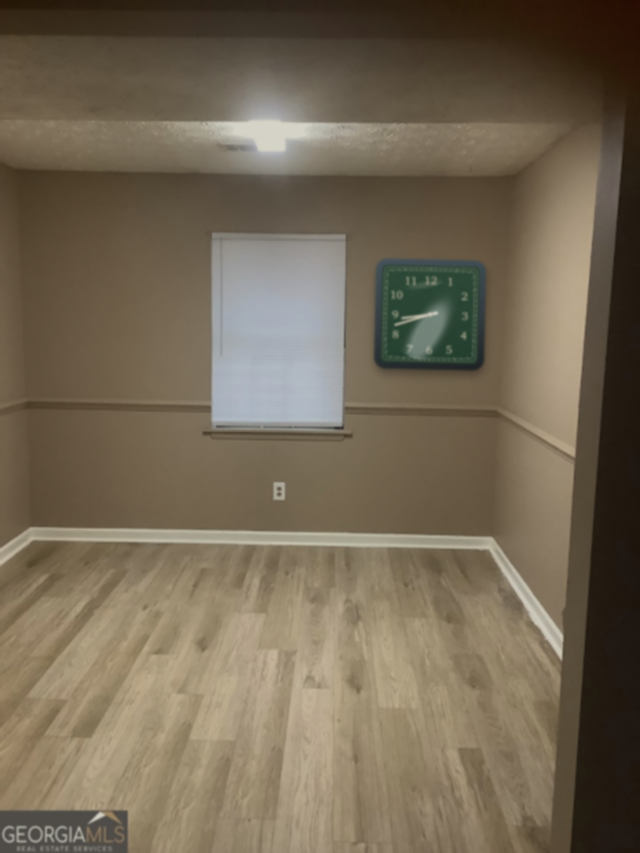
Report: {"hour": 8, "minute": 42}
